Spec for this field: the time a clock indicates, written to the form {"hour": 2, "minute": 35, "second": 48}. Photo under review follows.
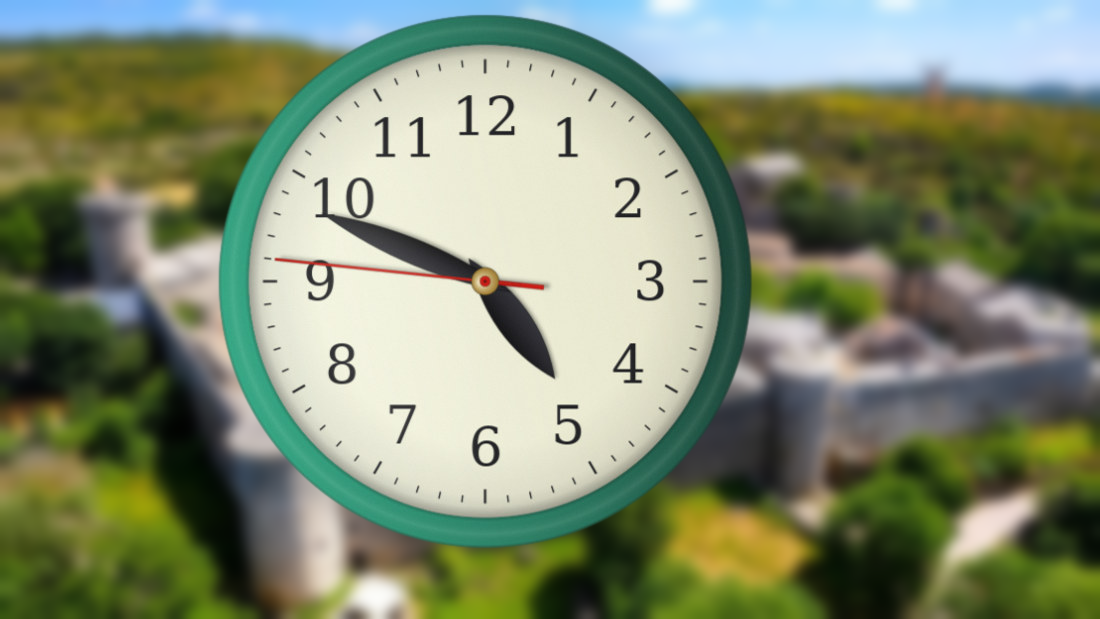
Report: {"hour": 4, "minute": 48, "second": 46}
